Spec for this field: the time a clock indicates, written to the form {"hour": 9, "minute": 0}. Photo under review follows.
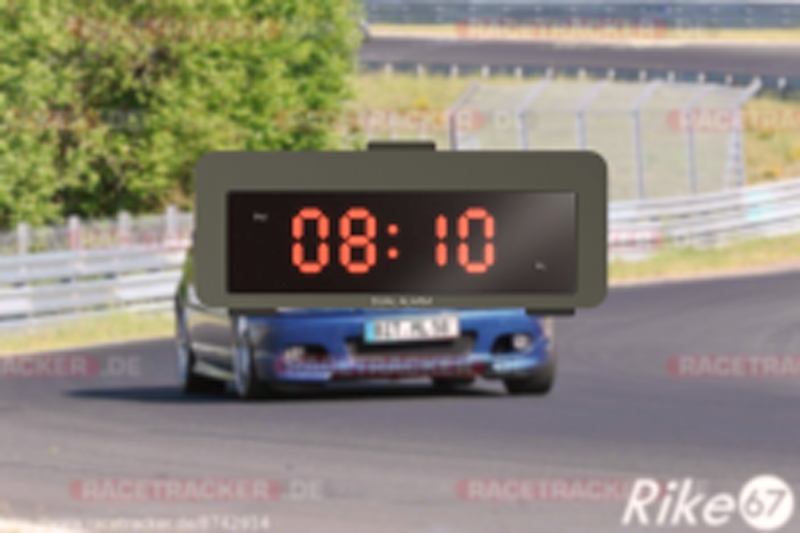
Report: {"hour": 8, "minute": 10}
